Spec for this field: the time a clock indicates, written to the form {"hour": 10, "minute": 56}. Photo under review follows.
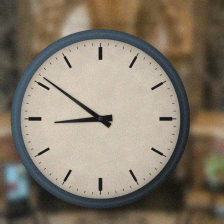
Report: {"hour": 8, "minute": 51}
